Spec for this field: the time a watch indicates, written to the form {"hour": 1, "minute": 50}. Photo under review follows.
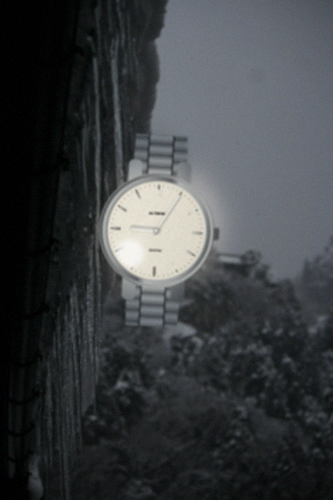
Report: {"hour": 9, "minute": 5}
